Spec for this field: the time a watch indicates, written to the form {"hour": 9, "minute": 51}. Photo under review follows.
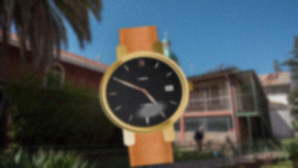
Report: {"hour": 4, "minute": 50}
